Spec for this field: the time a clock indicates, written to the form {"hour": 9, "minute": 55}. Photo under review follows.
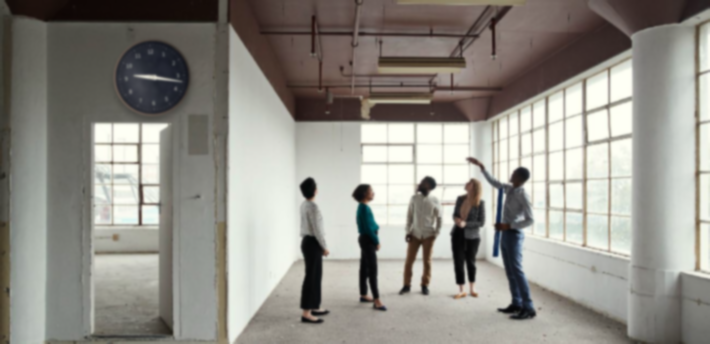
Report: {"hour": 9, "minute": 17}
